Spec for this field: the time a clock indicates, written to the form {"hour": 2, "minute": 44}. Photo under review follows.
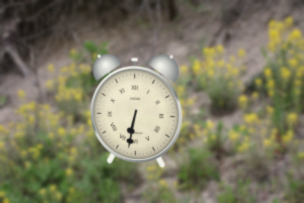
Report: {"hour": 6, "minute": 32}
